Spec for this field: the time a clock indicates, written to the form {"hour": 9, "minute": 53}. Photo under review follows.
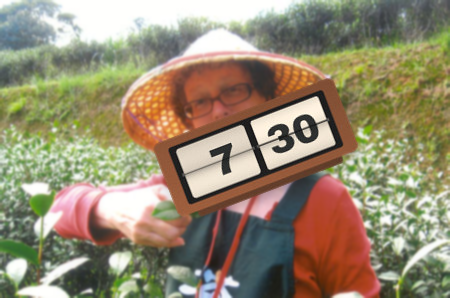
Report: {"hour": 7, "minute": 30}
